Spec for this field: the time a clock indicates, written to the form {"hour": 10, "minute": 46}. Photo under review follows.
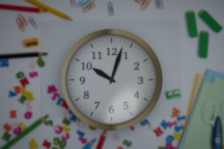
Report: {"hour": 10, "minute": 3}
